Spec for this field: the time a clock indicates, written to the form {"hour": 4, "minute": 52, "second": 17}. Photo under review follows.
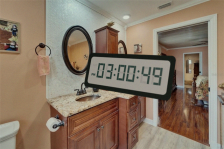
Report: {"hour": 3, "minute": 0, "second": 49}
